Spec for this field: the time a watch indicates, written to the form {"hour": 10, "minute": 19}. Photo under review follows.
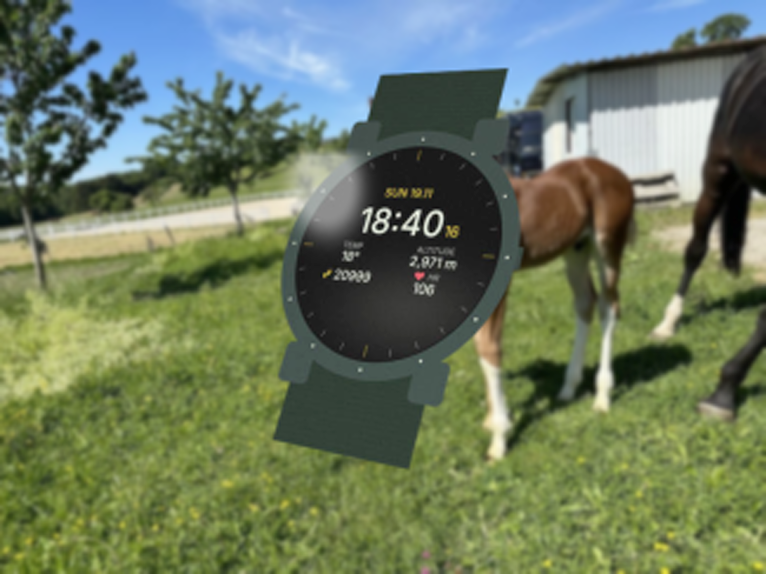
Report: {"hour": 18, "minute": 40}
